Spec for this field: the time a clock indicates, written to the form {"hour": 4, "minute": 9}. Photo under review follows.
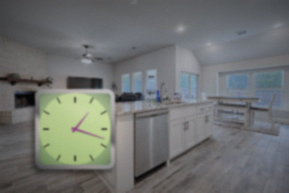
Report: {"hour": 1, "minute": 18}
